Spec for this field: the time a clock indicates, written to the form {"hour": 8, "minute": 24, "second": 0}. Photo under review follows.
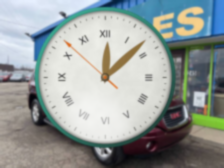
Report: {"hour": 12, "minute": 7, "second": 52}
